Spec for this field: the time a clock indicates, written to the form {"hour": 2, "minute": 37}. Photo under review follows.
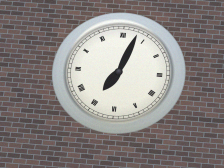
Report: {"hour": 7, "minute": 3}
